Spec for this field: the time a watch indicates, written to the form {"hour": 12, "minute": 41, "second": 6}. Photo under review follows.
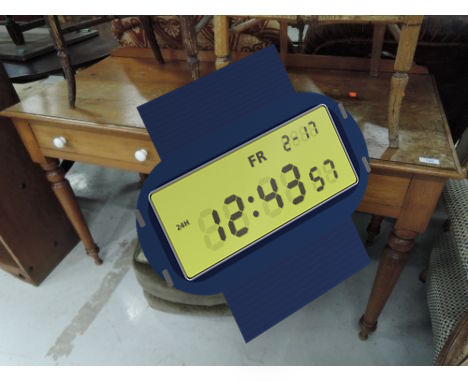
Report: {"hour": 12, "minute": 43, "second": 57}
